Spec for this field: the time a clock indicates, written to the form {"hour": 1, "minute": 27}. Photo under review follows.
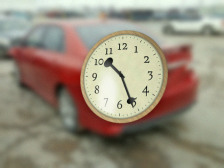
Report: {"hour": 10, "minute": 26}
